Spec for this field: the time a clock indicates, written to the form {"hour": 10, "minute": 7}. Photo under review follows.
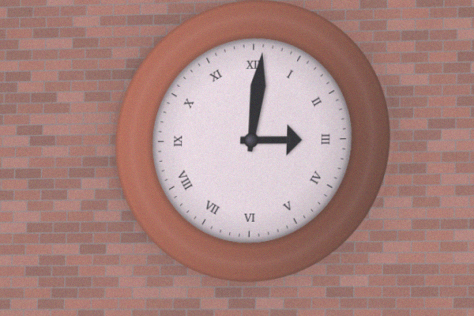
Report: {"hour": 3, "minute": 1}
